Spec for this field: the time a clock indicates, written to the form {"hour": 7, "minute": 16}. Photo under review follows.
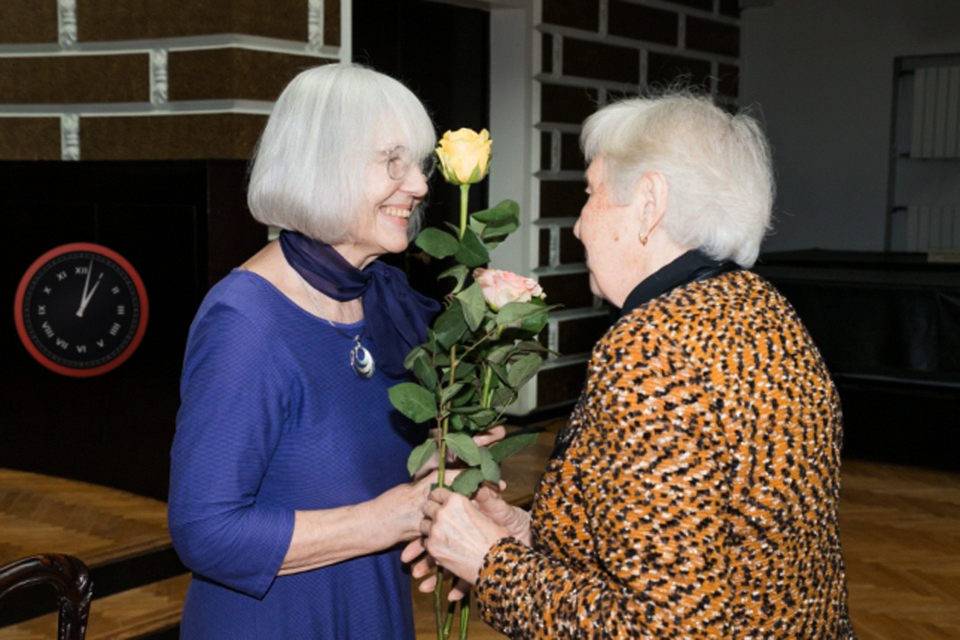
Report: {"hour": 1, "minute": 2}
